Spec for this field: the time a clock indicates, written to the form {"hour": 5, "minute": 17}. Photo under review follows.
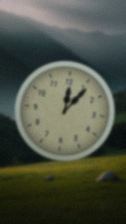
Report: {"hour": 12, "minute": 6}
